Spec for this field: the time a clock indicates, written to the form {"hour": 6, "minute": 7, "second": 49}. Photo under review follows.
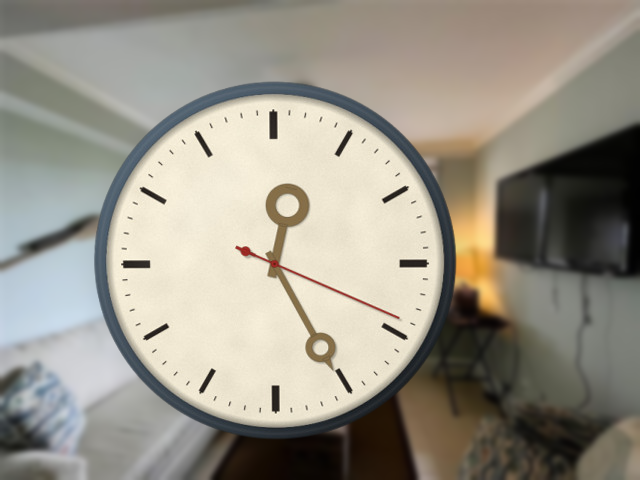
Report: {"hour": 12, "minute": 25, "second": 19}
